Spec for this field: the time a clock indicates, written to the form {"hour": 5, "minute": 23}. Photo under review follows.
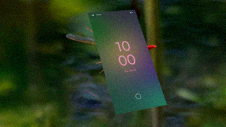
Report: {"hour": 10, "minute": 0}
